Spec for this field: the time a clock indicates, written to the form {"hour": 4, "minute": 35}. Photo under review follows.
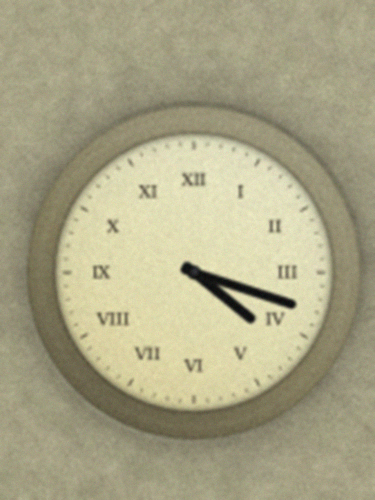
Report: {"hour": 4, "minute": 18}
